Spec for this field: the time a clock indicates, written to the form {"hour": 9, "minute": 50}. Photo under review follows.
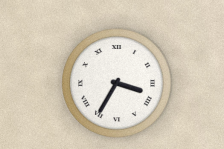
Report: {"hour": 3, "minute": 35}
